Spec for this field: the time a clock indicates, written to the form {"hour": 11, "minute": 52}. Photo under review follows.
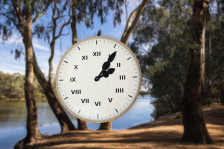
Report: {"hour": 2, "minute": 6}
